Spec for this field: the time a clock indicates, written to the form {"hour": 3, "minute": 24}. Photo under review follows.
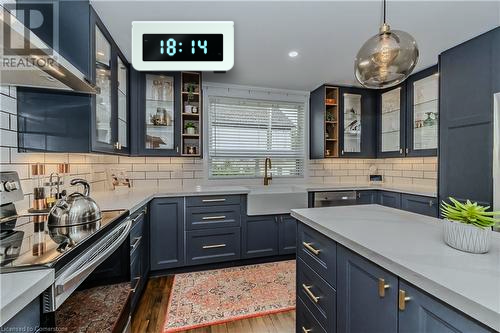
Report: {"hour": 18, "minute": 14}
